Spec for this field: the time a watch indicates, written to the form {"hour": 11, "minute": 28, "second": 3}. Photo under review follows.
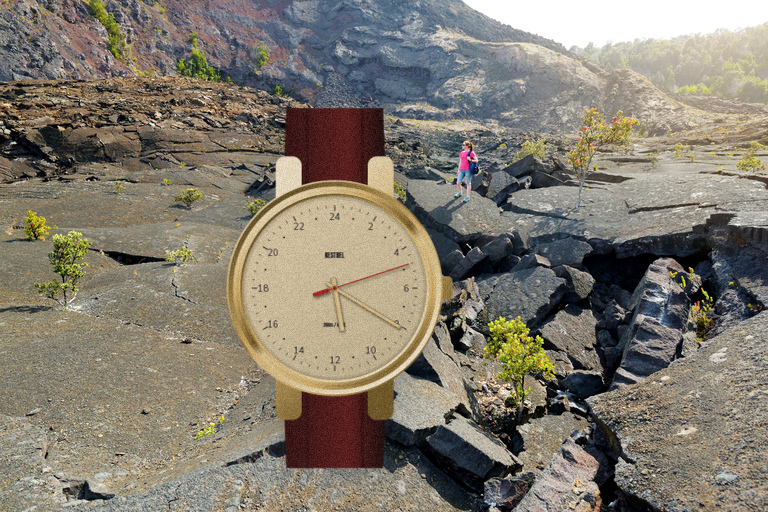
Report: {"hour": 11, "minute": 20, "second": 12}
